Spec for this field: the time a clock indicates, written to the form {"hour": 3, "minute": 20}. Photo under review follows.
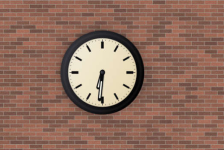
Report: {"hour": 6, "minute": 31}
